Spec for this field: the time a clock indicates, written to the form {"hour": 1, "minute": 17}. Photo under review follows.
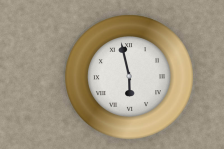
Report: {"hour": 5, "minute": 58}
